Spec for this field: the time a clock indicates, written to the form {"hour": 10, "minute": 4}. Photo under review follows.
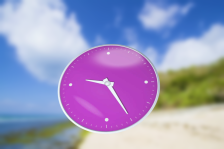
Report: {"hour": 9, "minute": 25}
